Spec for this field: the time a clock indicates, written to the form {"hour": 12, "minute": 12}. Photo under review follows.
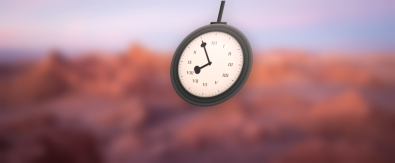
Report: {"hour": 7, "minute": 55}
